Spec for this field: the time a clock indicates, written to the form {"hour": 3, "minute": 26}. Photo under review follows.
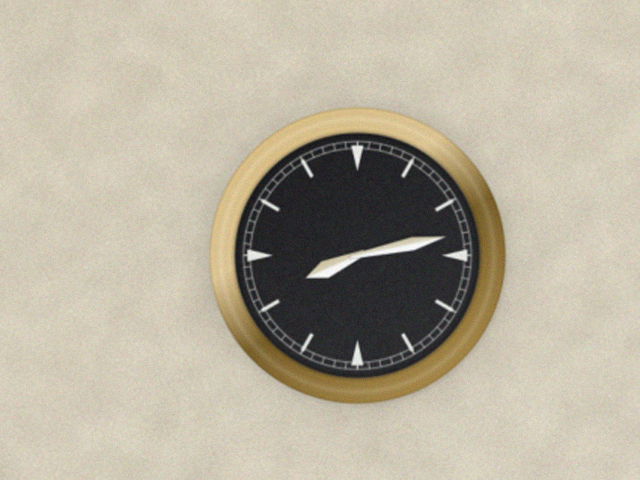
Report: {"hour": 8, "minute": 13}
